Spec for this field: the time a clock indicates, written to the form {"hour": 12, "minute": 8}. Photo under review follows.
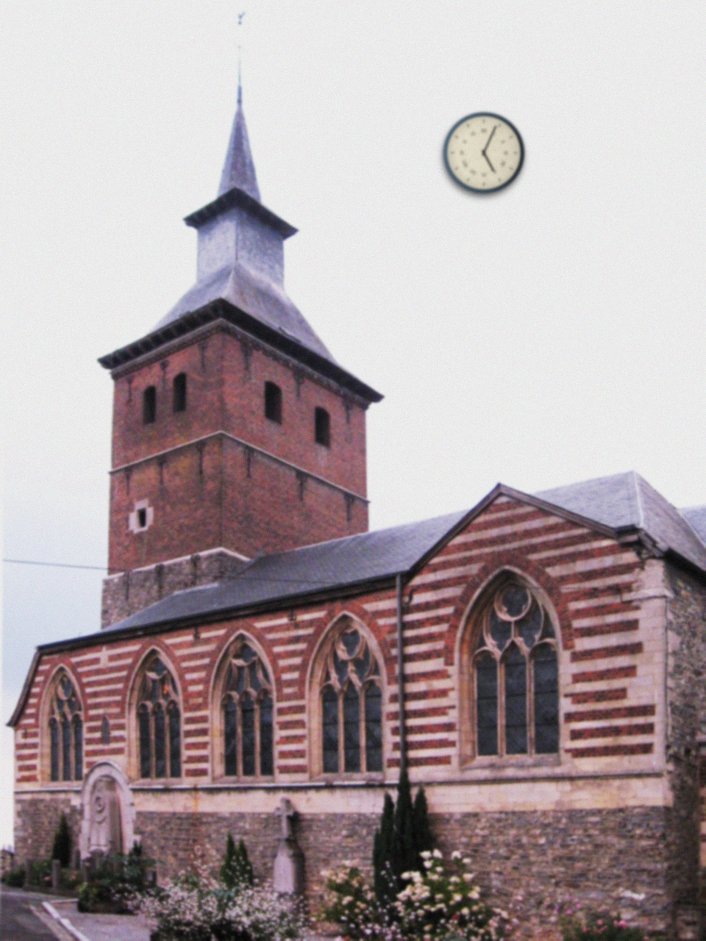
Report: {"hour": 5, "minute": 4}
